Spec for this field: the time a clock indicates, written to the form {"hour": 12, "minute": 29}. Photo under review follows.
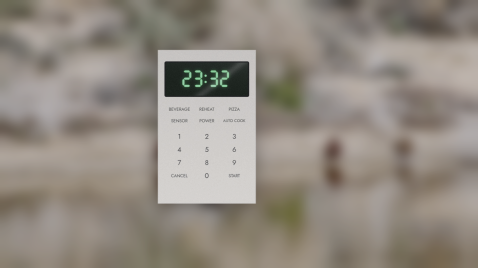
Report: {"hour": 23, "minute": 32}
